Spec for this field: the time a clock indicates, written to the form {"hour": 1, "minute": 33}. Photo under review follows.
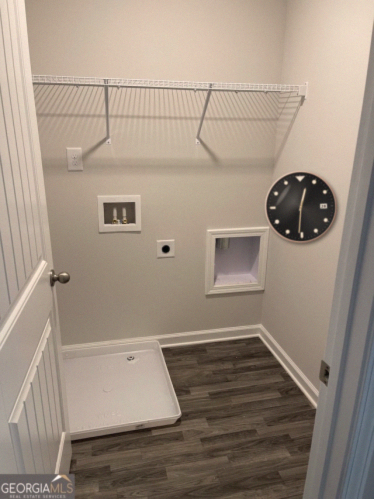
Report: {"hour": 12, "minute": 31}
